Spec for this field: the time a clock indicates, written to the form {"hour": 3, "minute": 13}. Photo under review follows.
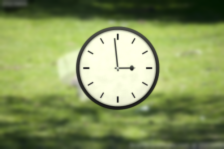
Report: {"hour": 2, "minute": 59}
